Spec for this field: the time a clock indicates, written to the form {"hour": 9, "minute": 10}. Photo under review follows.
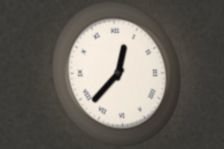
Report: {"hour": 12, "minute": 38}
